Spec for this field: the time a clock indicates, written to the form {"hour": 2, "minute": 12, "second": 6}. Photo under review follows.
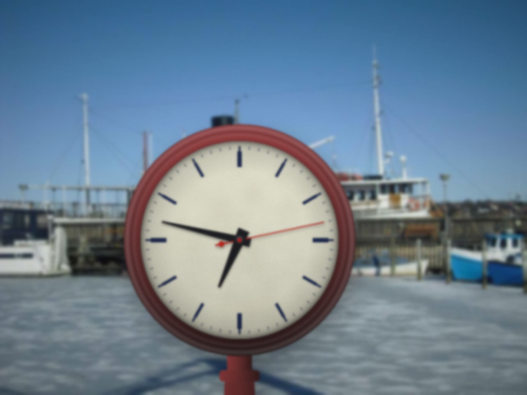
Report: {"hour": 6, "minute": 47, "second": 13}
